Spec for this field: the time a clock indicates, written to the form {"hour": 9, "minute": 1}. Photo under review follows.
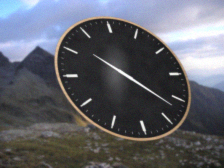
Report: {"hour": 10, "minute": 22}
